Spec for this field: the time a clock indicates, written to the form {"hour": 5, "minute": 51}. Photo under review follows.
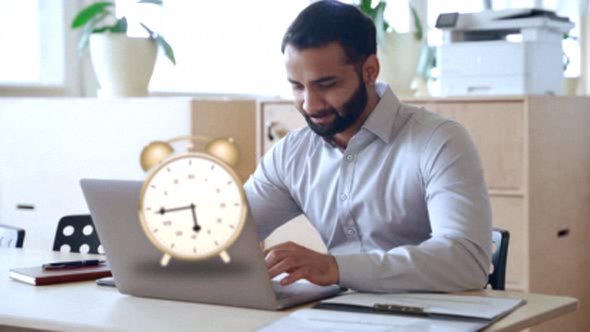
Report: {"hour": 5, "minute": 44}
